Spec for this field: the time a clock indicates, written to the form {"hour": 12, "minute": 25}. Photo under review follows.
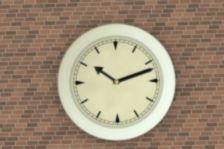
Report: {"hour": 10, "minute": 12}
